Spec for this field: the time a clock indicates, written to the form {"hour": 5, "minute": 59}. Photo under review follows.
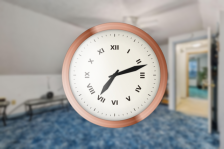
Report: {"hour": 7, "minute": 12}
